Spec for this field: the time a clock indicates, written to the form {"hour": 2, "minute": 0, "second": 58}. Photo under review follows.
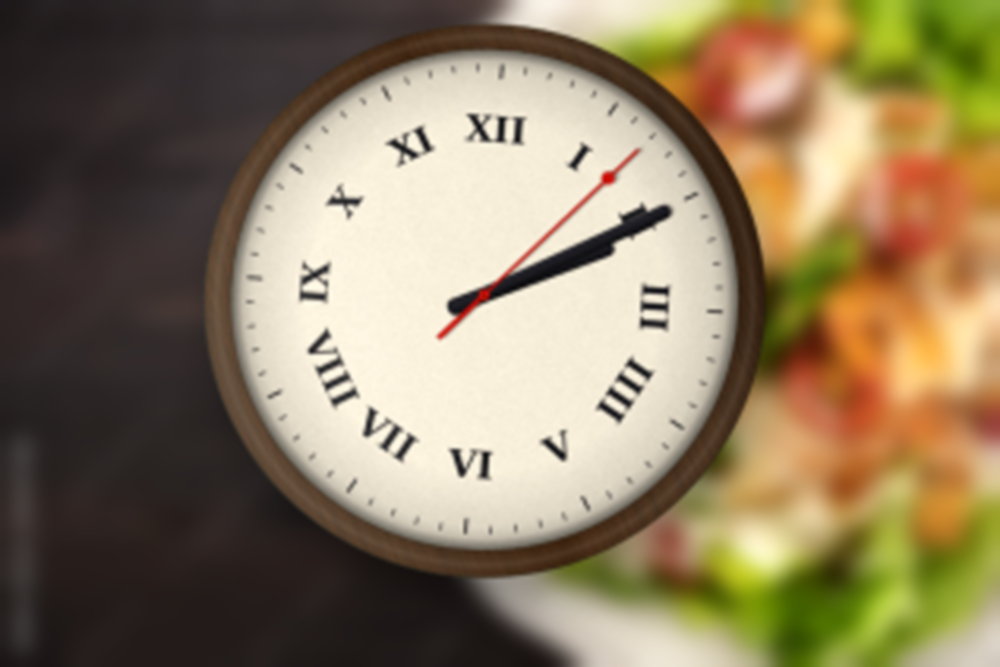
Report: {"hour": 2, "minute": 10, "second": 7}
